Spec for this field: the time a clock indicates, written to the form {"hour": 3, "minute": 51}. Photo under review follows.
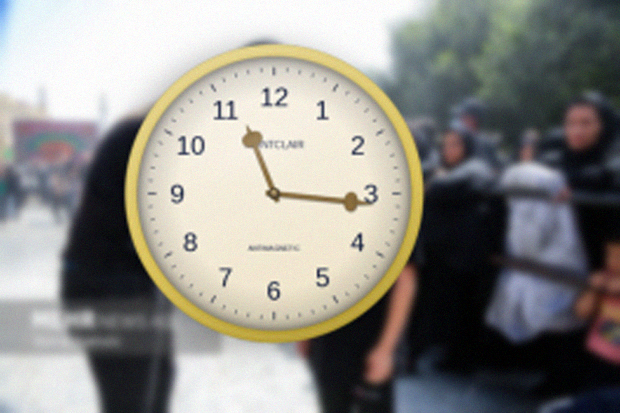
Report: {"hour": 11, "minute": 16}
